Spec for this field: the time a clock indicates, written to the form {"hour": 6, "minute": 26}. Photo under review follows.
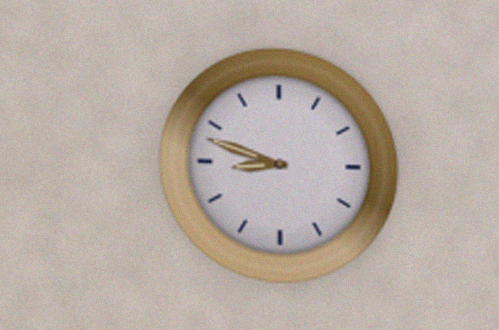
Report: {"hour": 8, "minute": 48}
